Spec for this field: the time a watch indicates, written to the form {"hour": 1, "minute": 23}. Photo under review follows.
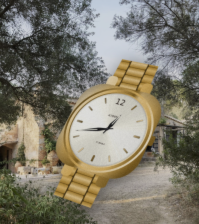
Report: {"hour": 12, "minute": 42}
